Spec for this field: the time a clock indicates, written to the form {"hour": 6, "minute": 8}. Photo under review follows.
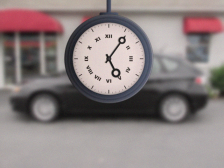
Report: {"hour": 5, "minute": 6}
